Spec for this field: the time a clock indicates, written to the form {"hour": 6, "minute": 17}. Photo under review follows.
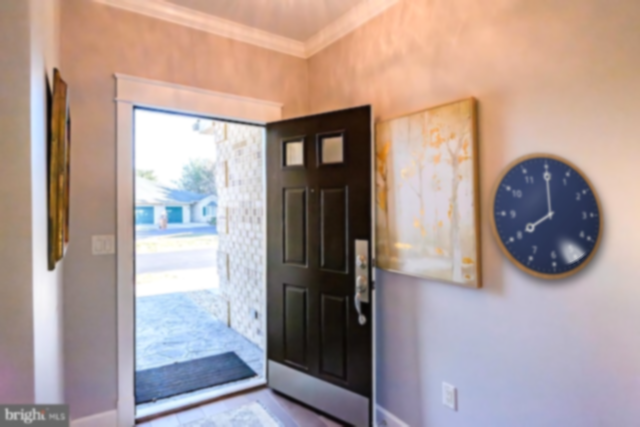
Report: {"hour": 8, "minute": 0}
